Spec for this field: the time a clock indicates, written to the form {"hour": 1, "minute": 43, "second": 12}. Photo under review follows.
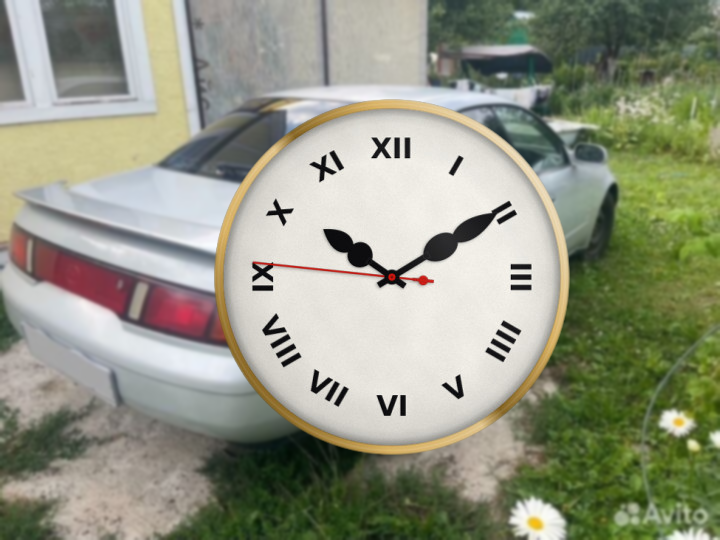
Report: {"hour": 10, "minute": 9, "second": 46}
